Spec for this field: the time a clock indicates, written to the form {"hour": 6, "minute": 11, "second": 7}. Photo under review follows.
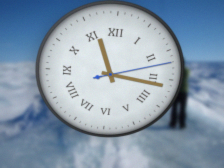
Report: {"hour": 11, "minute": 16, "second": 12}
